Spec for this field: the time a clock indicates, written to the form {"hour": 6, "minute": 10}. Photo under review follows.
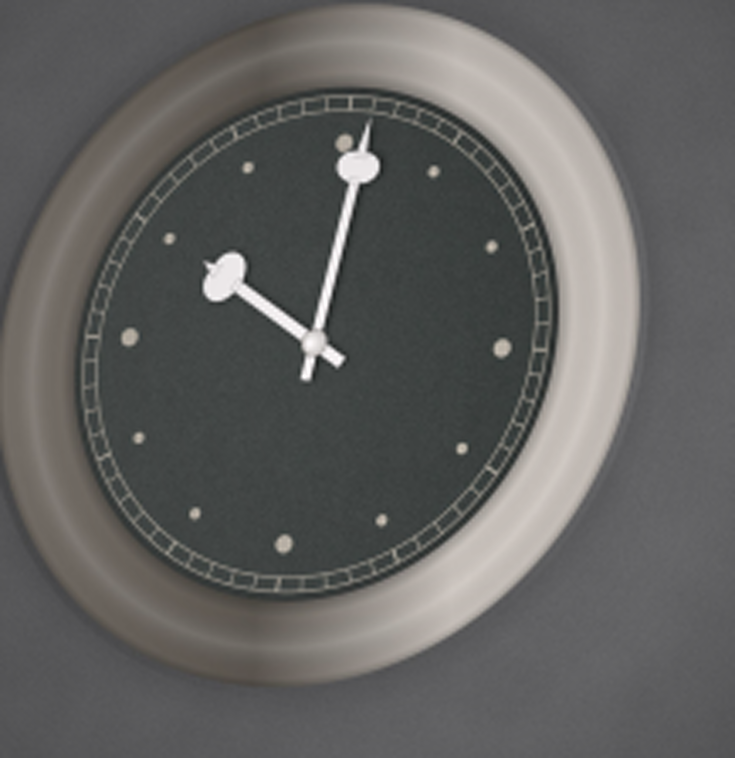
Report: {"hour": 10, "minute": 1}
